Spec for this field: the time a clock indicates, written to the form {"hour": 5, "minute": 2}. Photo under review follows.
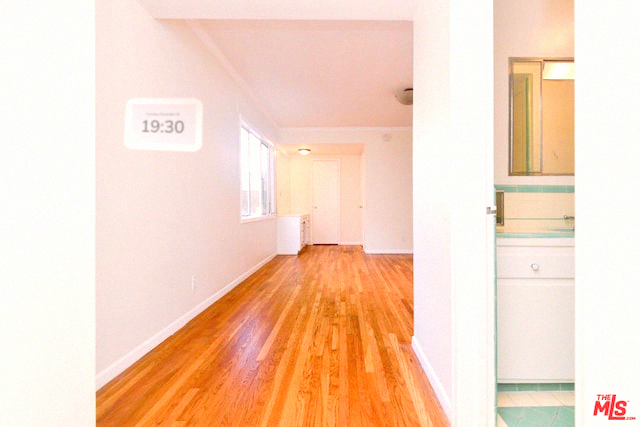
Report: {"hour": 19, "minute": 30}
